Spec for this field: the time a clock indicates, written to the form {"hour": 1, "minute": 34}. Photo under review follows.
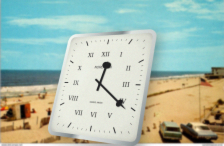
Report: {"hour": 12, "minute": 21}
